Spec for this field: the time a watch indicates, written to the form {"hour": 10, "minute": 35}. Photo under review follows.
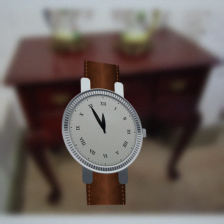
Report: {"hour": 11, "minute": 55}
